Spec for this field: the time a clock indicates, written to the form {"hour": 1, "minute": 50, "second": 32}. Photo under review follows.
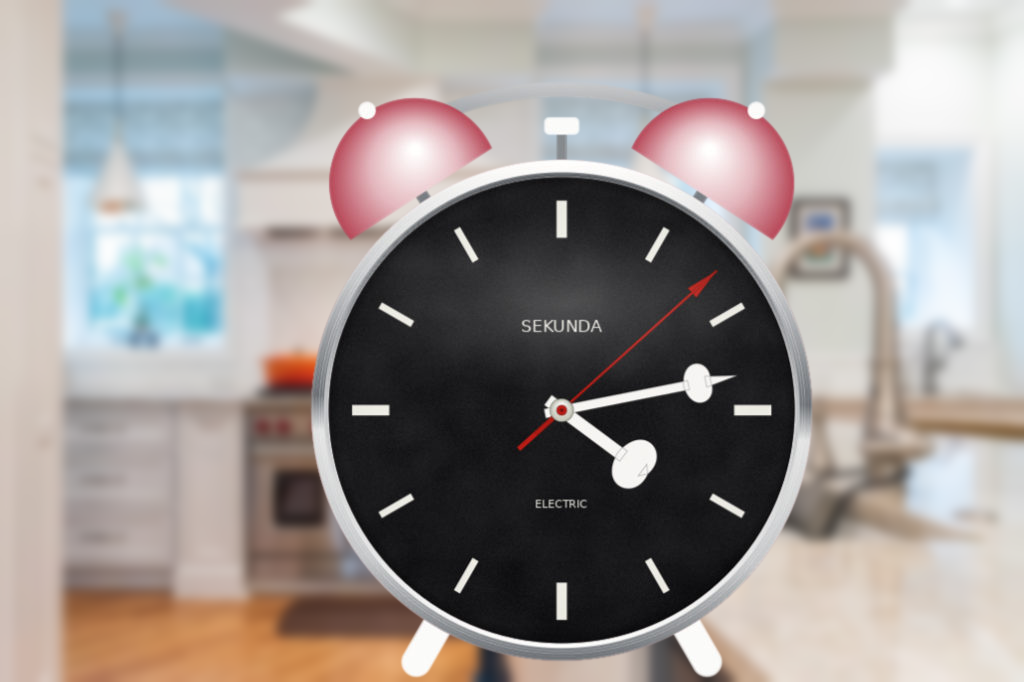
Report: {"hour": 4, "minute": 13, "second": 8}
